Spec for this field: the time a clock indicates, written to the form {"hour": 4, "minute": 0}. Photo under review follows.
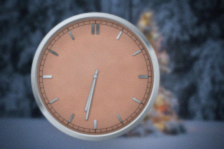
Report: {"hour": 6, "minute": 32}
